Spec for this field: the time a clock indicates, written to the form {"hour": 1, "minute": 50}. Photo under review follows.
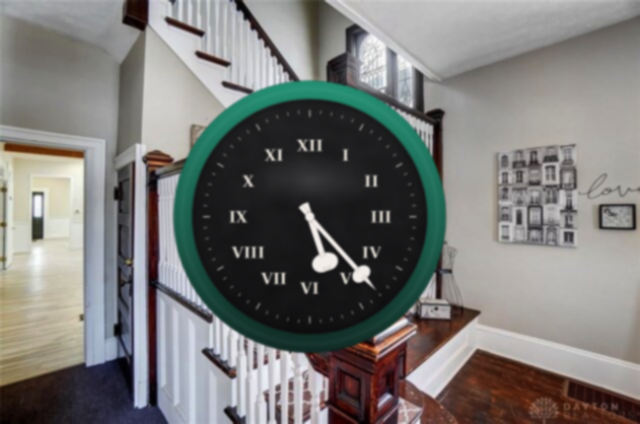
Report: {"hour": 5, "minute": 23}
